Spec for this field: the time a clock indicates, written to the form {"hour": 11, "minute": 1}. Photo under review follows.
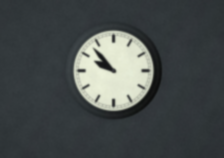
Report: {"hour": 9, "minute": 53}
